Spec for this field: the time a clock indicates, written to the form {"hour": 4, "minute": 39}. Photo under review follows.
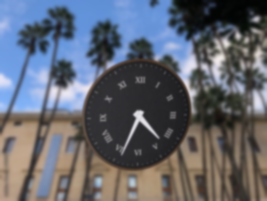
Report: {"hour": 4, "minute": 34}
